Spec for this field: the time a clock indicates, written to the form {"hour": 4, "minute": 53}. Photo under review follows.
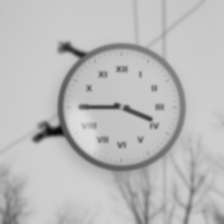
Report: {"hour": 3, "minute": 45}
